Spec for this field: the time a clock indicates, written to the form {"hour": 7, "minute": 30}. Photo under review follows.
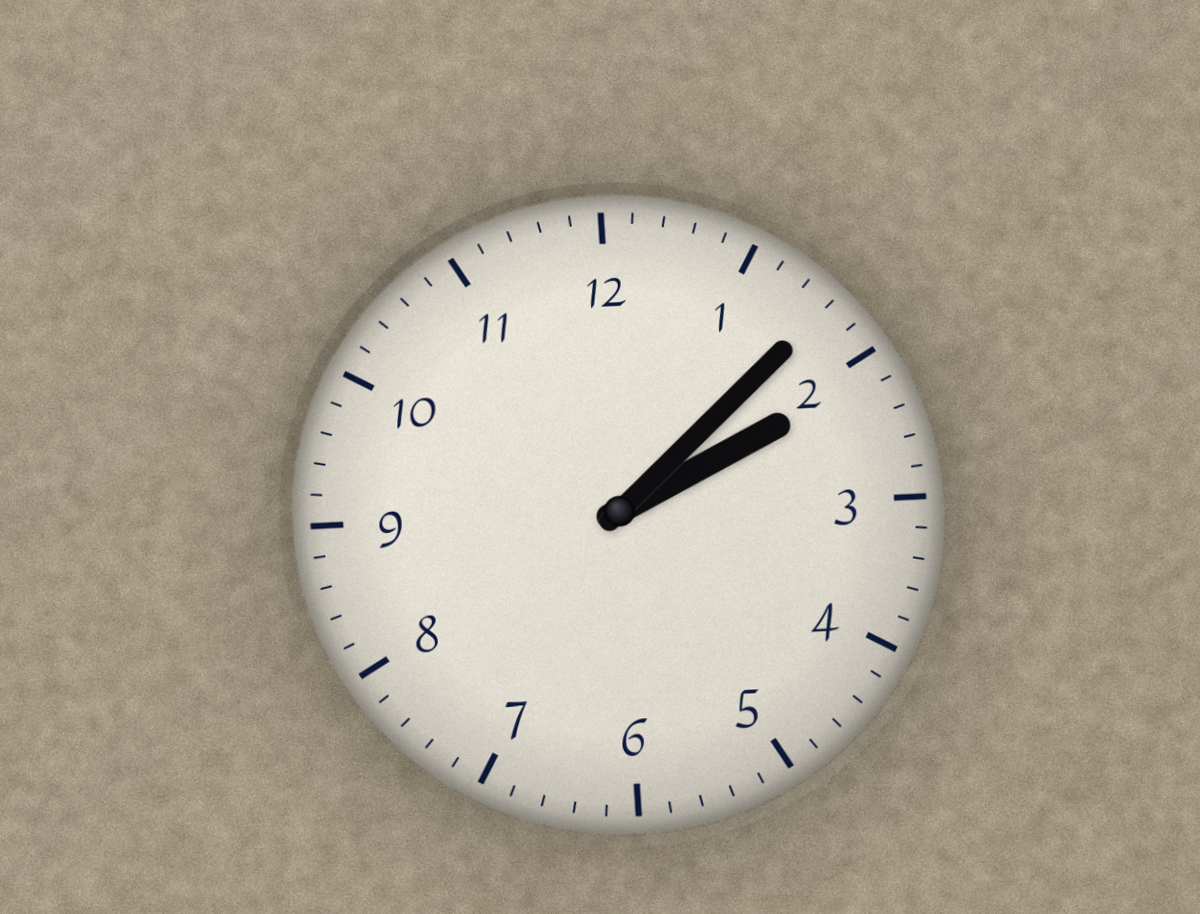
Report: {"hour": 2, "minute": 8}
